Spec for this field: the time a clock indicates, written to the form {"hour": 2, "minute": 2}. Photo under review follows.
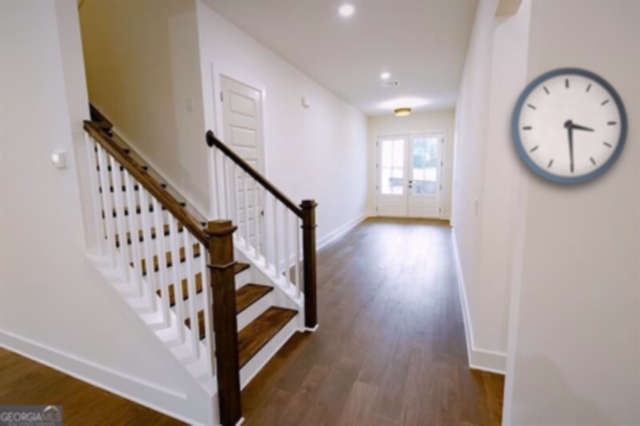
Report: {"hour": 3, "minute": 30}
